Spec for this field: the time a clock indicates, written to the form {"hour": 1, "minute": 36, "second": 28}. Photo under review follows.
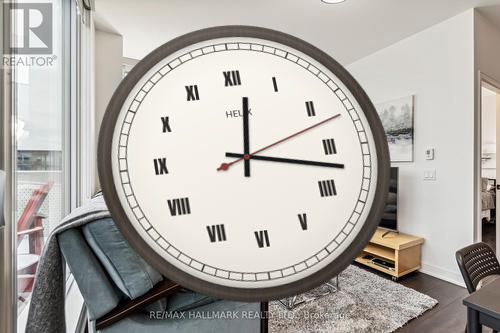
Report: {"hour": 12, "minute": 17, "second": 12}
